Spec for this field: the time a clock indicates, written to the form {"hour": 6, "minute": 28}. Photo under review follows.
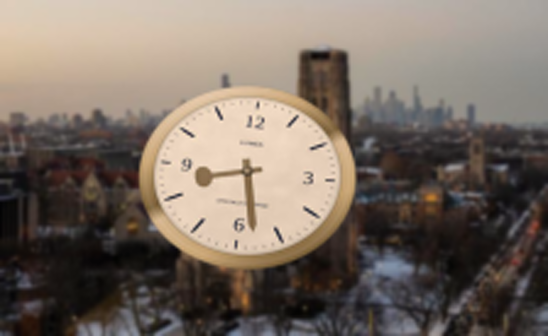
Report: {"hour": 8, "minute": 28}
